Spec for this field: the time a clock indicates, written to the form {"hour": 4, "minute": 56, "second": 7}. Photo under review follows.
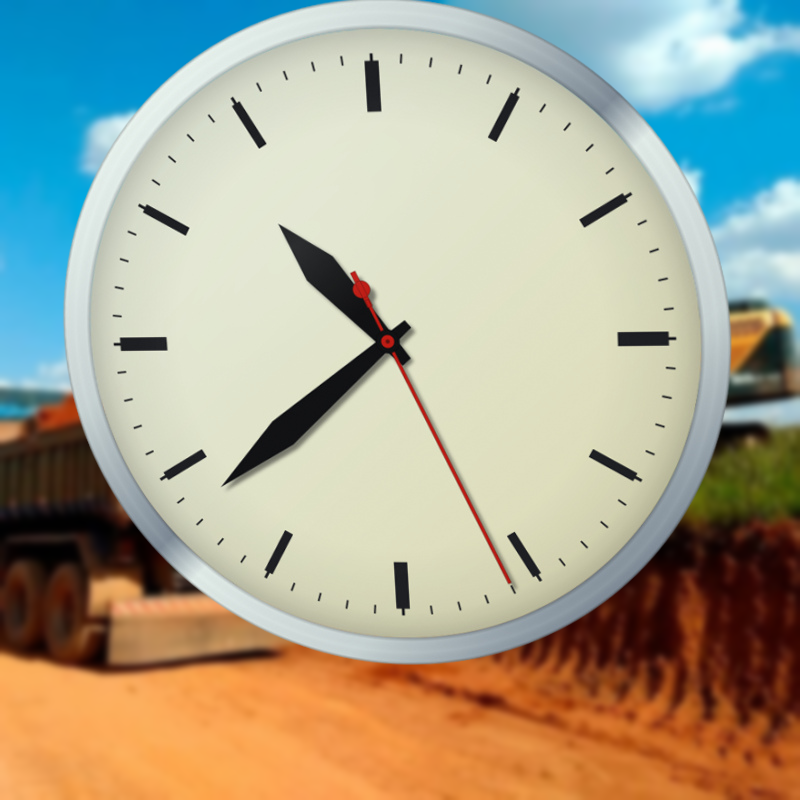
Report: {"hour": 10, "minute": 38, "second": 26}
